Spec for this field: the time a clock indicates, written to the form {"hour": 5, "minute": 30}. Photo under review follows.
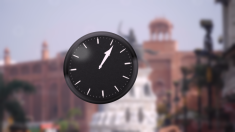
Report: {"hour": 1, "minute": 6}
